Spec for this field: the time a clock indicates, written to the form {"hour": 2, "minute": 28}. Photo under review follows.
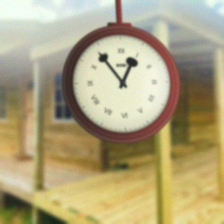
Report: {"hour": 12, "minute": 54}
